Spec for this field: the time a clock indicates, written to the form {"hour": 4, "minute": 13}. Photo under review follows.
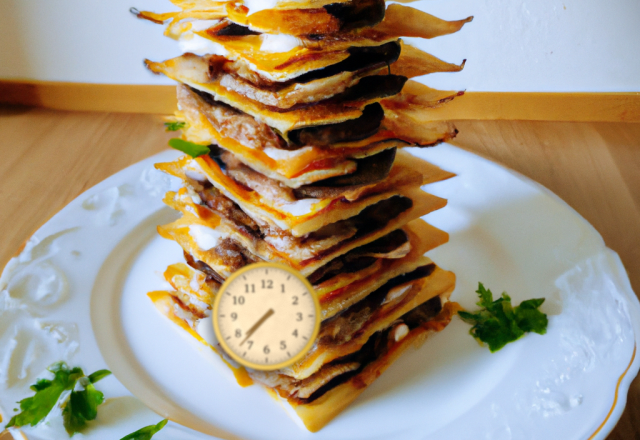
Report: {"hour": 7, "minute": 37}
